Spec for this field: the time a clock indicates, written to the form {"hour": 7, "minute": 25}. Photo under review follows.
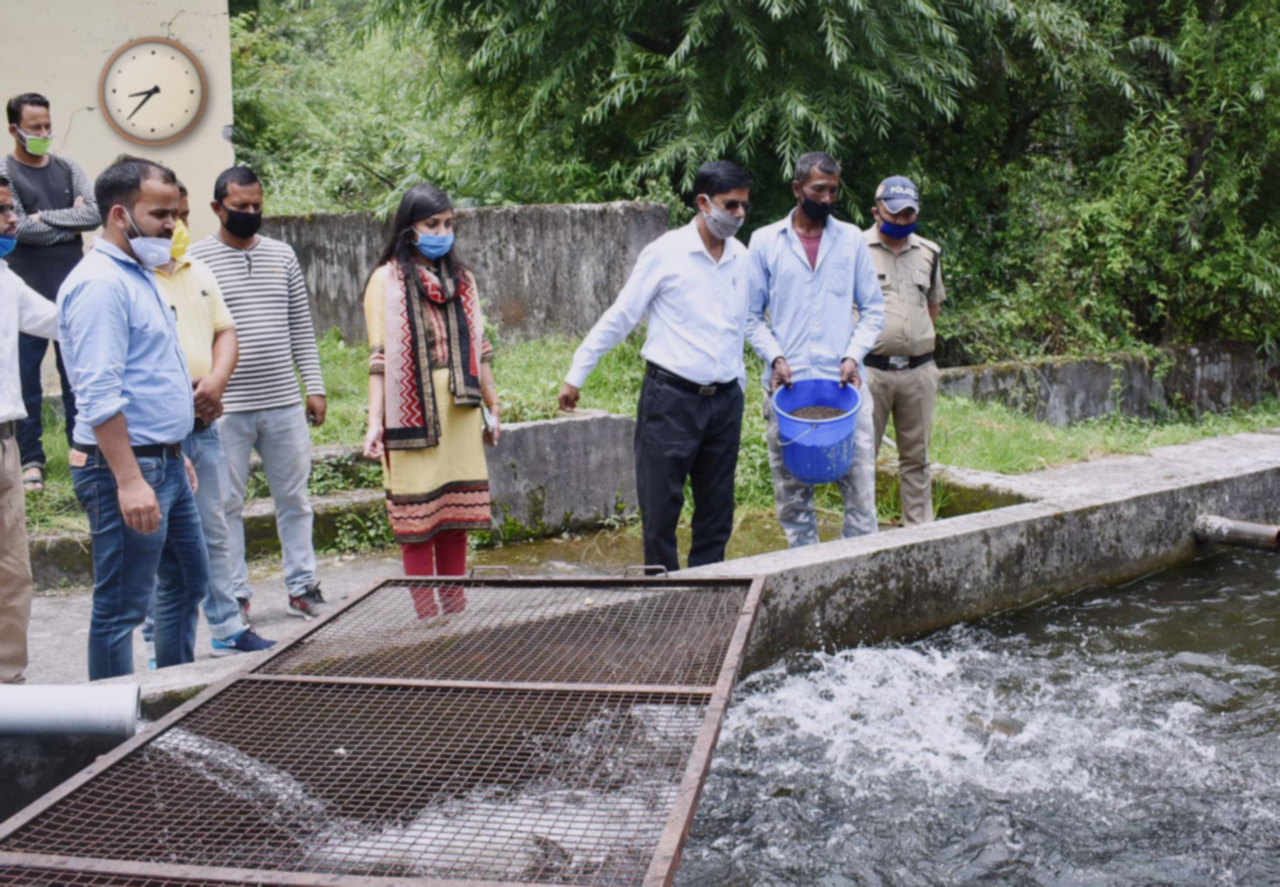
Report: {"hour": 8, "minute": 37}
